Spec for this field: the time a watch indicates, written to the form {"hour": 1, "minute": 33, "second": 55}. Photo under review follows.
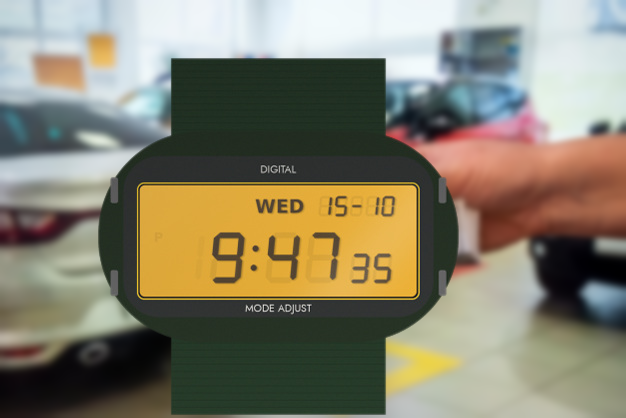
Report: {"hour": 9, "minute": 47, "second": 35}
